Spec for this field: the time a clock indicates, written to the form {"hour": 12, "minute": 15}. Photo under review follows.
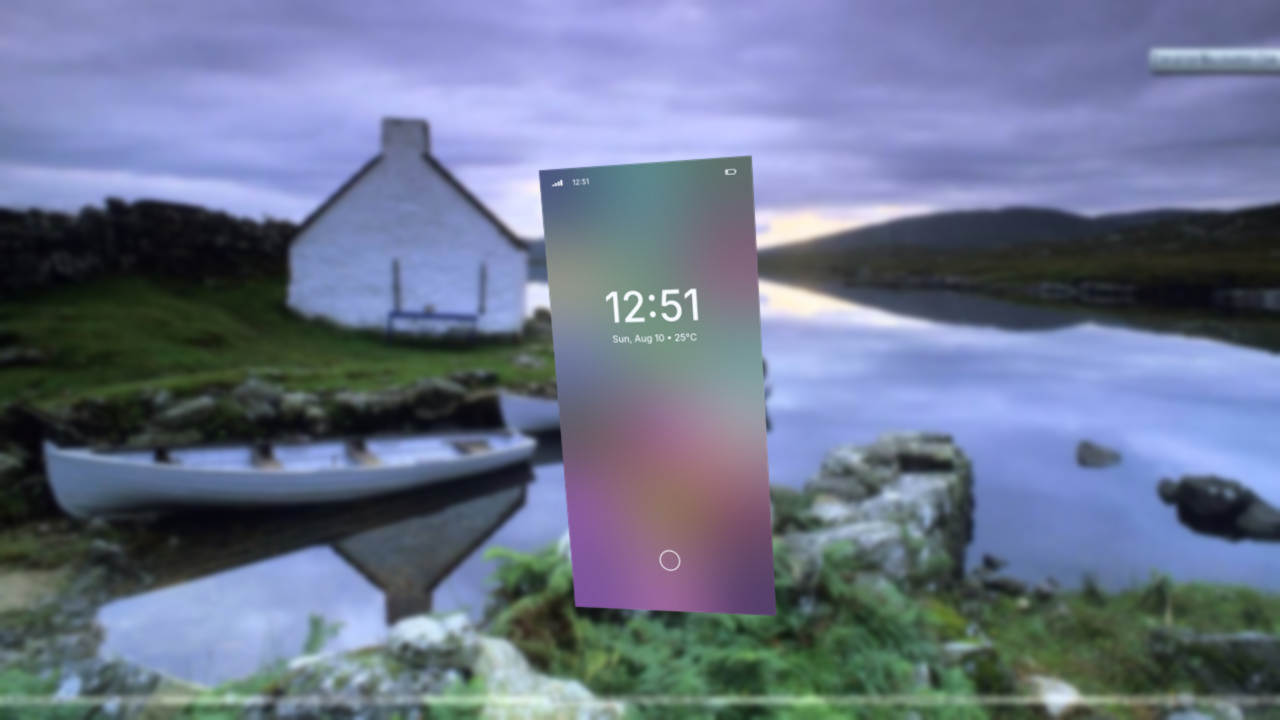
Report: {"hour": 12, "minute": 51}
